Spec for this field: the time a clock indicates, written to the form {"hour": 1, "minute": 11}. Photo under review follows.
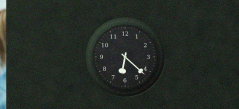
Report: {"hour": 6, "minute": 22}
